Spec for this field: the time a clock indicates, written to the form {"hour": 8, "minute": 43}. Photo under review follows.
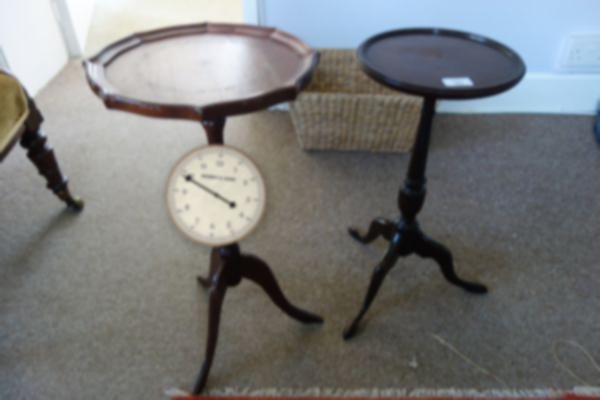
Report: {"hour": 3, "minute": 49}
